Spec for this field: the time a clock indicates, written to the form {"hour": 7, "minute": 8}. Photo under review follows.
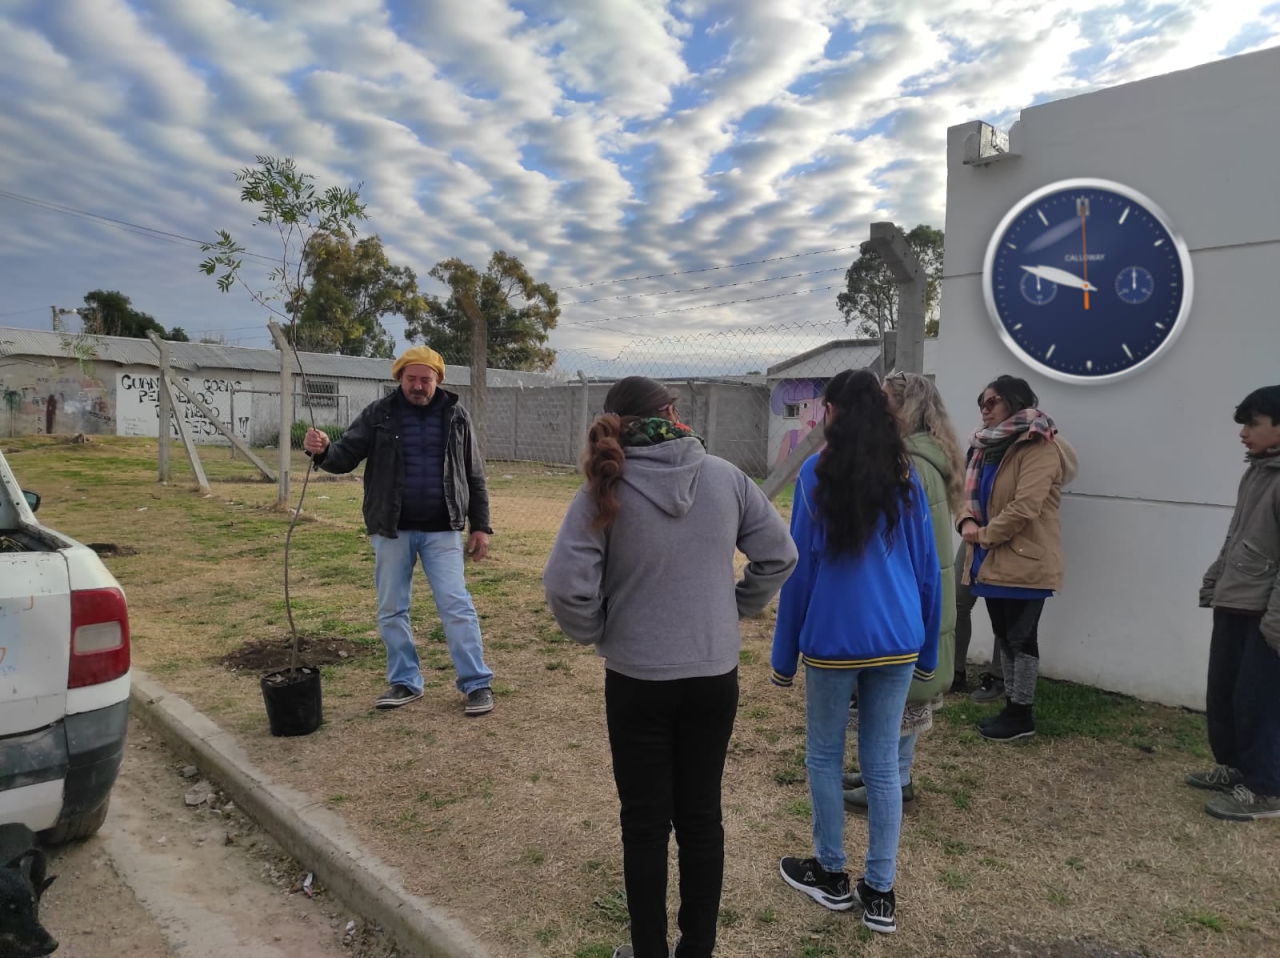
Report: {"hour": 9, "minute": 48}
